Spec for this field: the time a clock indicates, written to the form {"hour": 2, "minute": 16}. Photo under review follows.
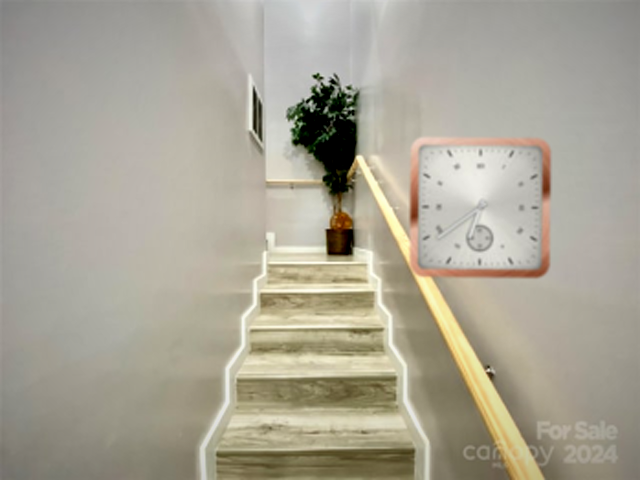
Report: {"hour": 6, "minute": 39}
